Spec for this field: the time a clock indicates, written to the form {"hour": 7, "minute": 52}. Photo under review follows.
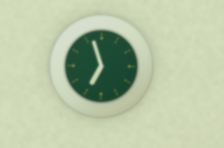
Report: {"hour": 6, "minute": 57}
